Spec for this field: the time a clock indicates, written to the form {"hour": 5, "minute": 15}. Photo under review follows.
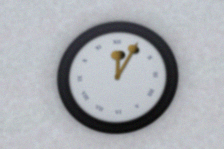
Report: {"hour": 12, "minute": 5}
